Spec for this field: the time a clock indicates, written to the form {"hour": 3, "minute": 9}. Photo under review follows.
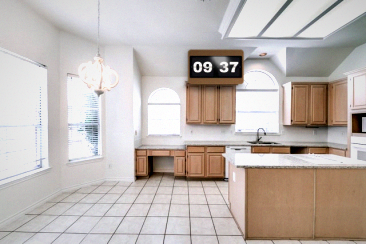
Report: {"hour": 9, "minute": 37}
